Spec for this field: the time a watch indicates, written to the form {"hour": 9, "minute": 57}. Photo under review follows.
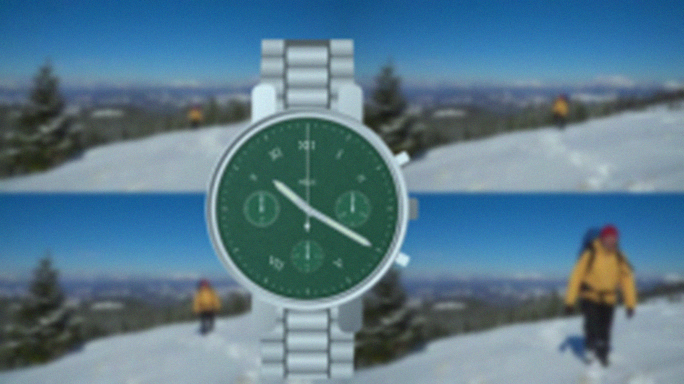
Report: {"hour": 10, "minute": 20}
